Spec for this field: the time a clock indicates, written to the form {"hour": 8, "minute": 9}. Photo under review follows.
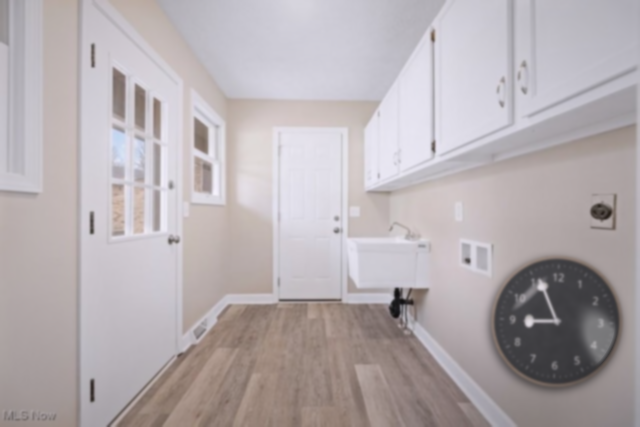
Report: {"hour": 8, "minute": 56}
